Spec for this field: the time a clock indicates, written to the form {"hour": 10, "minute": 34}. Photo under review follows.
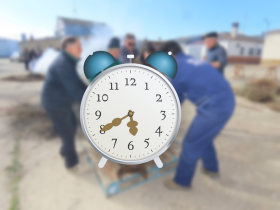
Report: {"hour": 5, "minute": 40}
